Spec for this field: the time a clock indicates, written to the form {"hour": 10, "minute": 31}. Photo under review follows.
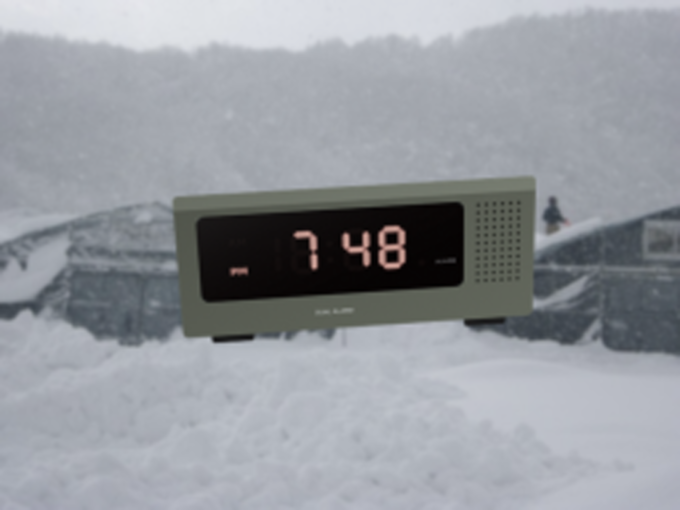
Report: {"hour": 7, "minute": 48}
